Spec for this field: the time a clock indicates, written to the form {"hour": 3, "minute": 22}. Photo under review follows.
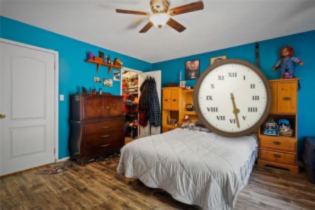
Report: {"hour": 5, "minute": 28}
